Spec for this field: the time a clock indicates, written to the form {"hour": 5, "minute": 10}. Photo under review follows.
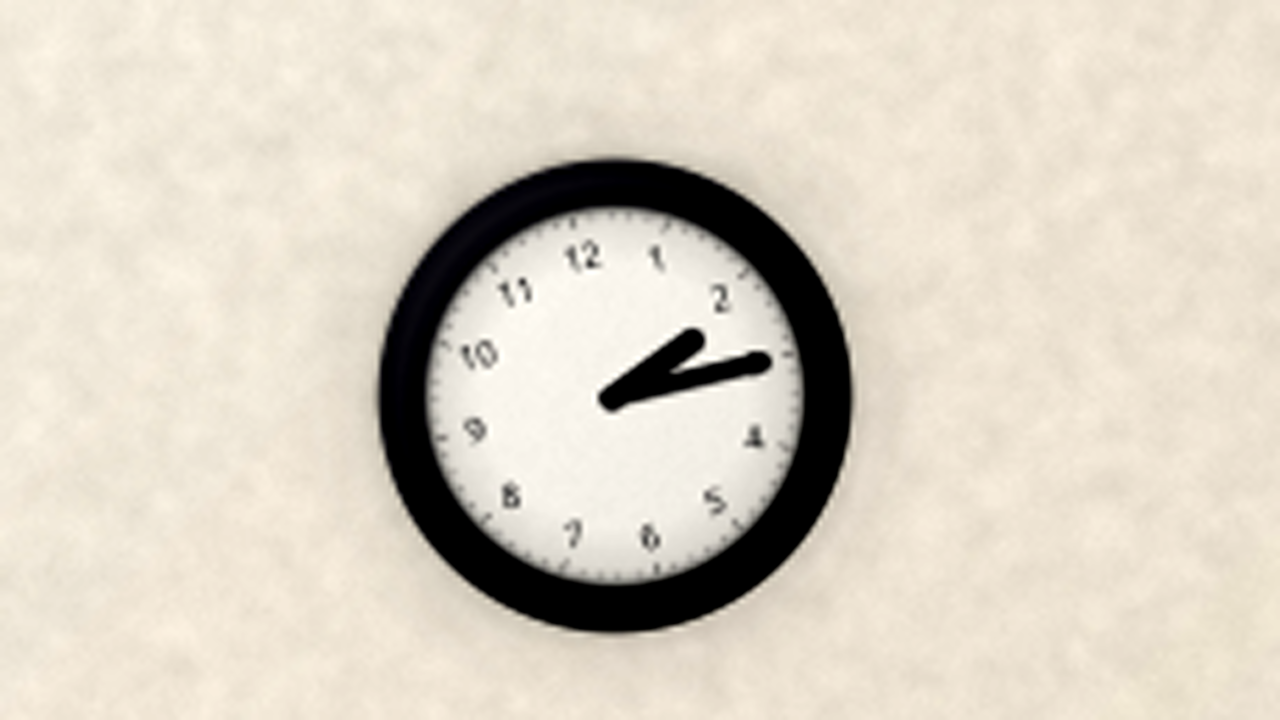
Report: {"hour": 2, "minute": 15}
